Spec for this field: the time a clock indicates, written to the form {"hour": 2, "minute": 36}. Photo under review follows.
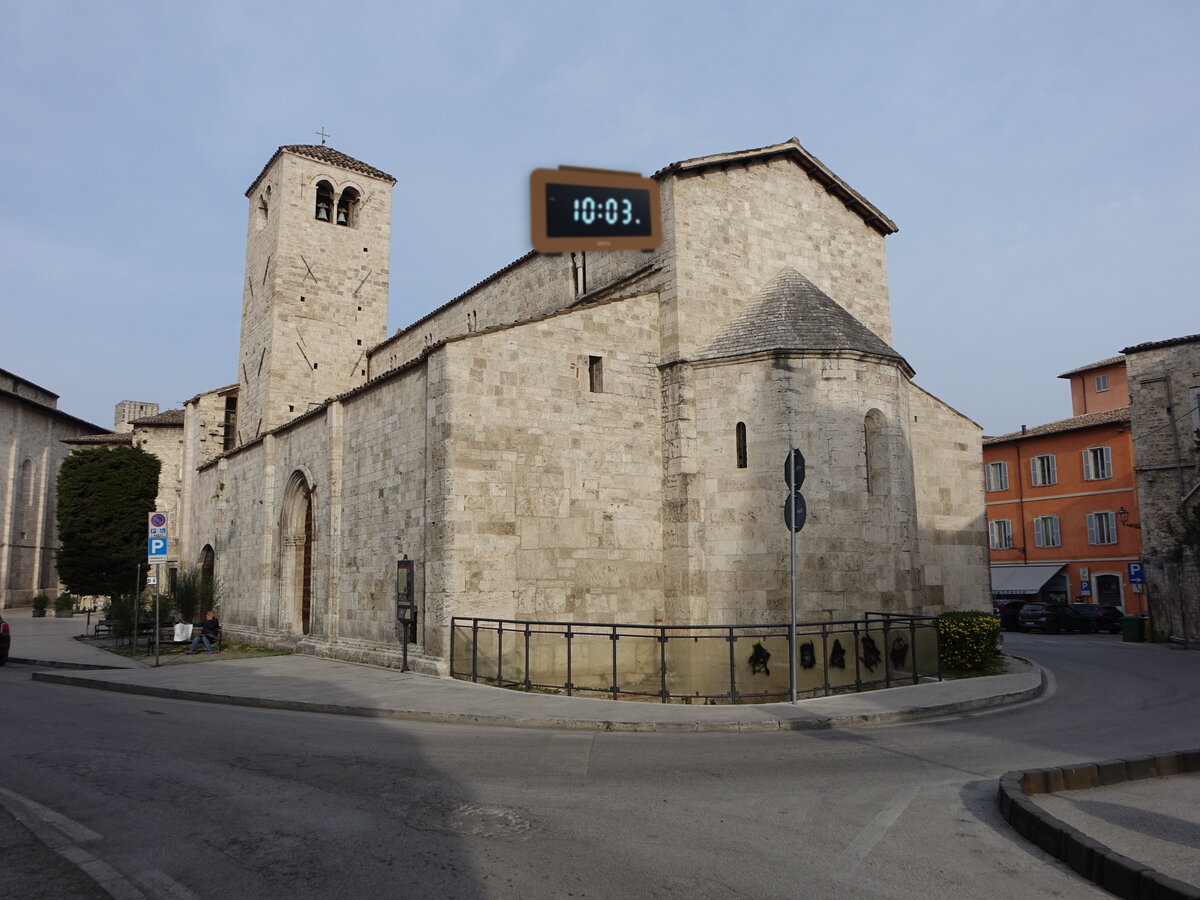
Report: {"hour": 10, "minute": 3}
